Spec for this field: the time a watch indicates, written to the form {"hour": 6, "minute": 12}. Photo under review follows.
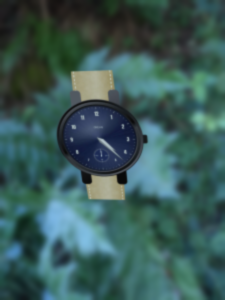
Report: {"hour": 4, "minute": 23}
